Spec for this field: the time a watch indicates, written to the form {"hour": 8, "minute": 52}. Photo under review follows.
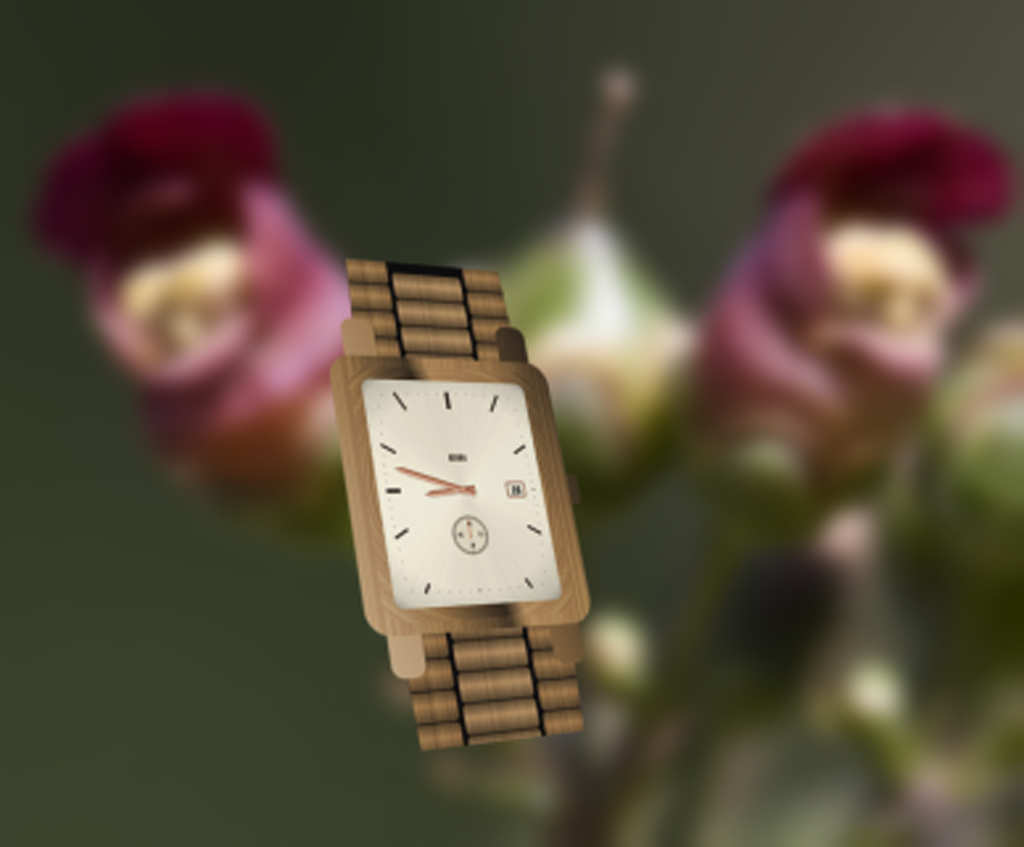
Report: {"hour": 8, "minute": 48}
